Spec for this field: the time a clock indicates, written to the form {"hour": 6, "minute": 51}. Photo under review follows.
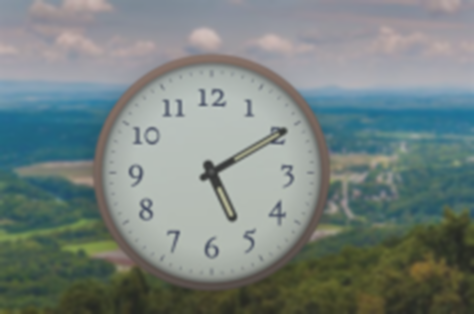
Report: {"hour": 5, "minute": 10}
